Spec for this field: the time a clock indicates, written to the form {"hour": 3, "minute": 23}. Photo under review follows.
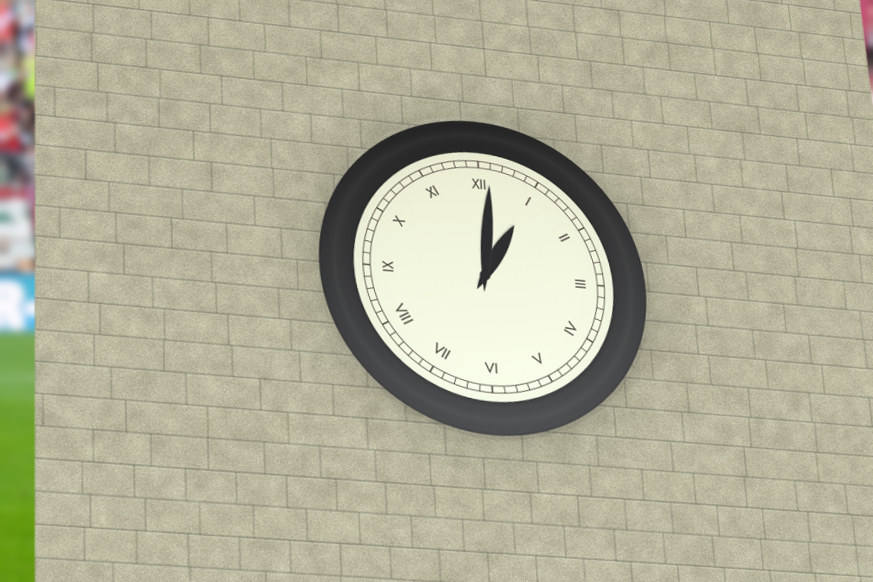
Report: {"hour": 1, "minute": 1}
